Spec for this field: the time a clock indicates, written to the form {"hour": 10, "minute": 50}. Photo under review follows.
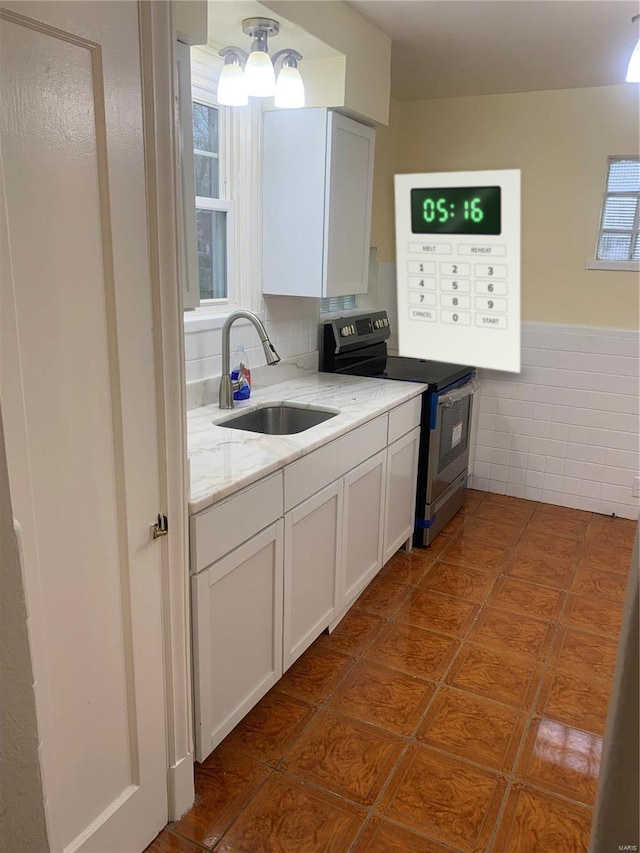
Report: {"hour": 5, "minute": 16}
